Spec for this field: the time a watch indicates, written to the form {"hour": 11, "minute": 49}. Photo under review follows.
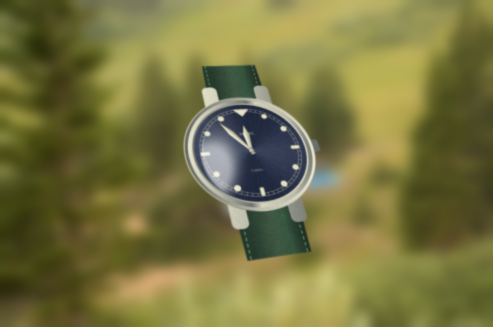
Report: {"hour": 11, "minute": 54}
